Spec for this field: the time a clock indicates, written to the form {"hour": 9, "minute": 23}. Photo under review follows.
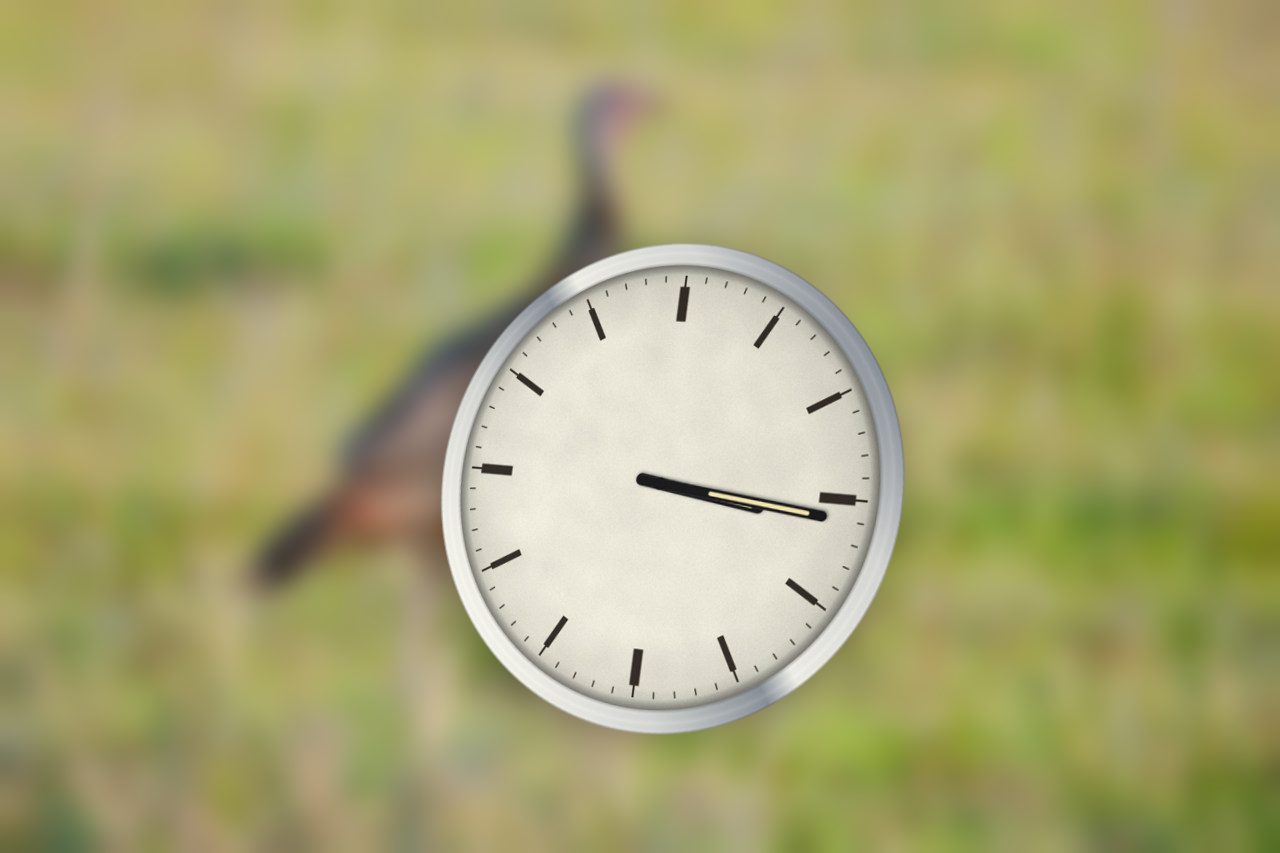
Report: {"hour": 3, "minute": 16}
